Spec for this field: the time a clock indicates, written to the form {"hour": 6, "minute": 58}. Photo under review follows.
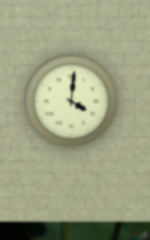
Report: {"hour": 4, "minute": 1}
